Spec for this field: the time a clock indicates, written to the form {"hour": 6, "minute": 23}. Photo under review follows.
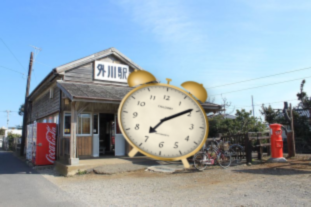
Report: {"hour": 7, "minute": 9}
